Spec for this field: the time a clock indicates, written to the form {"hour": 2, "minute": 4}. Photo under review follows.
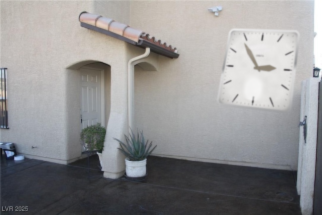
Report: {"hour": 2, "minute": 54}
